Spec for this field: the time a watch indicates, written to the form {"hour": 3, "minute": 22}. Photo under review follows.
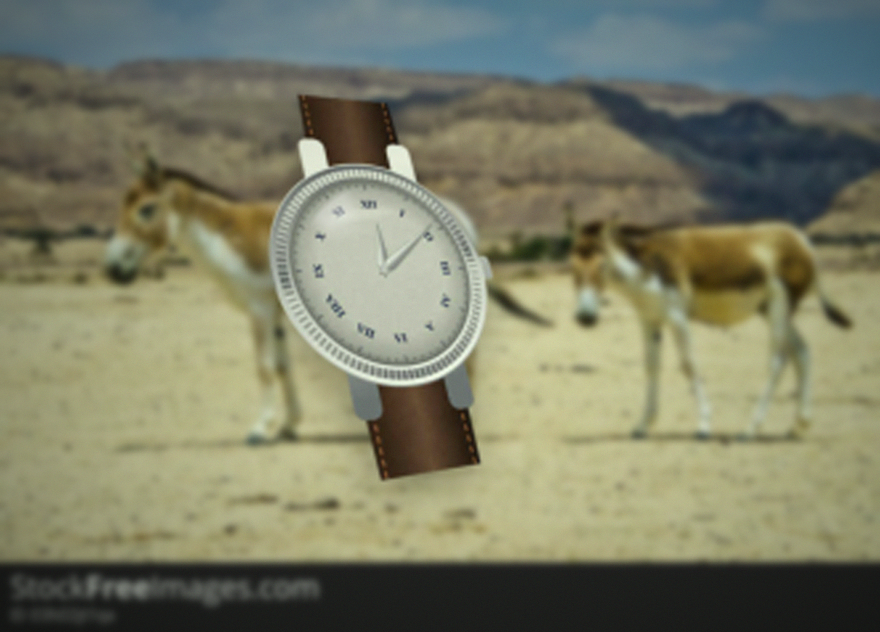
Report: {"hour": 12, "minute": 9}
